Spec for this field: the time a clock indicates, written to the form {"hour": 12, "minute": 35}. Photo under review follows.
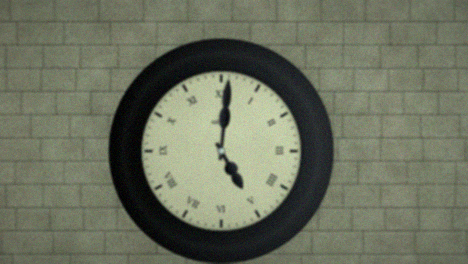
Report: {"hour": 5, "minute": 1}
